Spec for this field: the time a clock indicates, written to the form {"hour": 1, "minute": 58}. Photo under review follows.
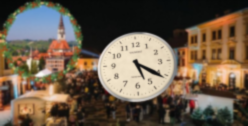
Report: {"hour": 5, "minute": 21}
